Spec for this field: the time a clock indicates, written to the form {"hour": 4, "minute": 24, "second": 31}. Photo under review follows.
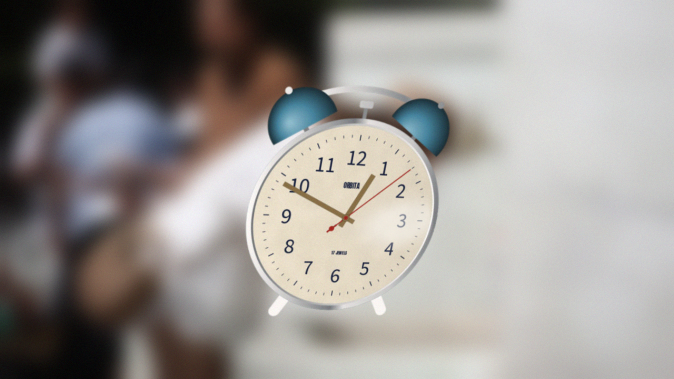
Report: {"hour": 12, "minute": 49, "second": 8}
